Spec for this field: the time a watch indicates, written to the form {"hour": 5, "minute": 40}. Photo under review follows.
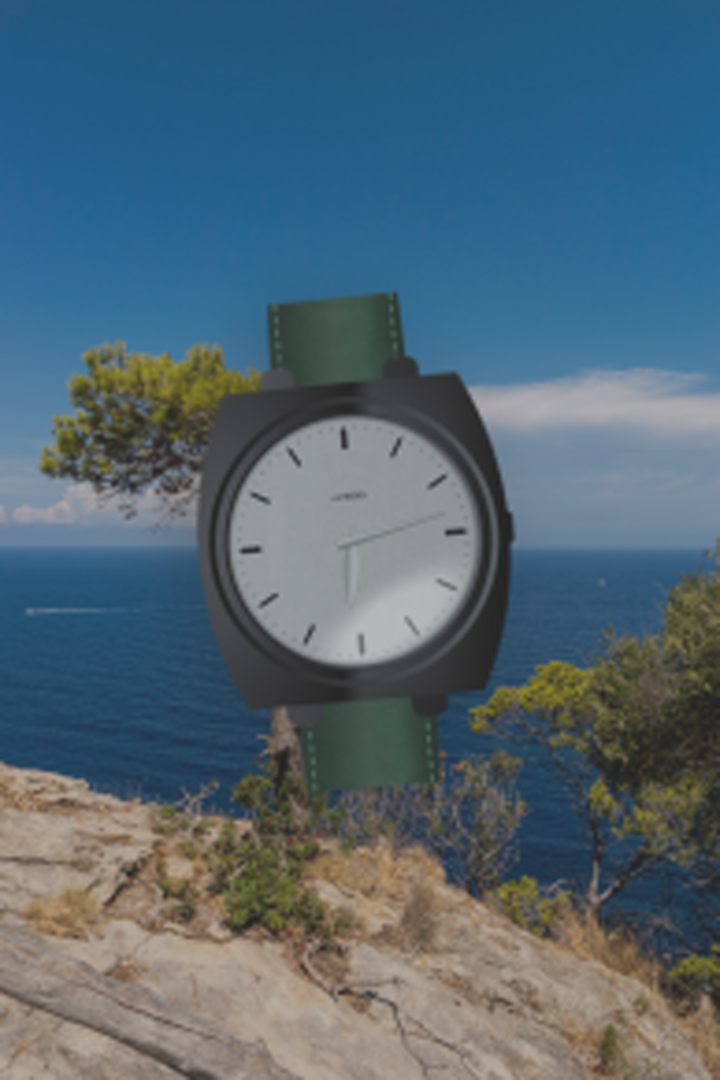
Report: {"hour": 6, "minute": 13}
